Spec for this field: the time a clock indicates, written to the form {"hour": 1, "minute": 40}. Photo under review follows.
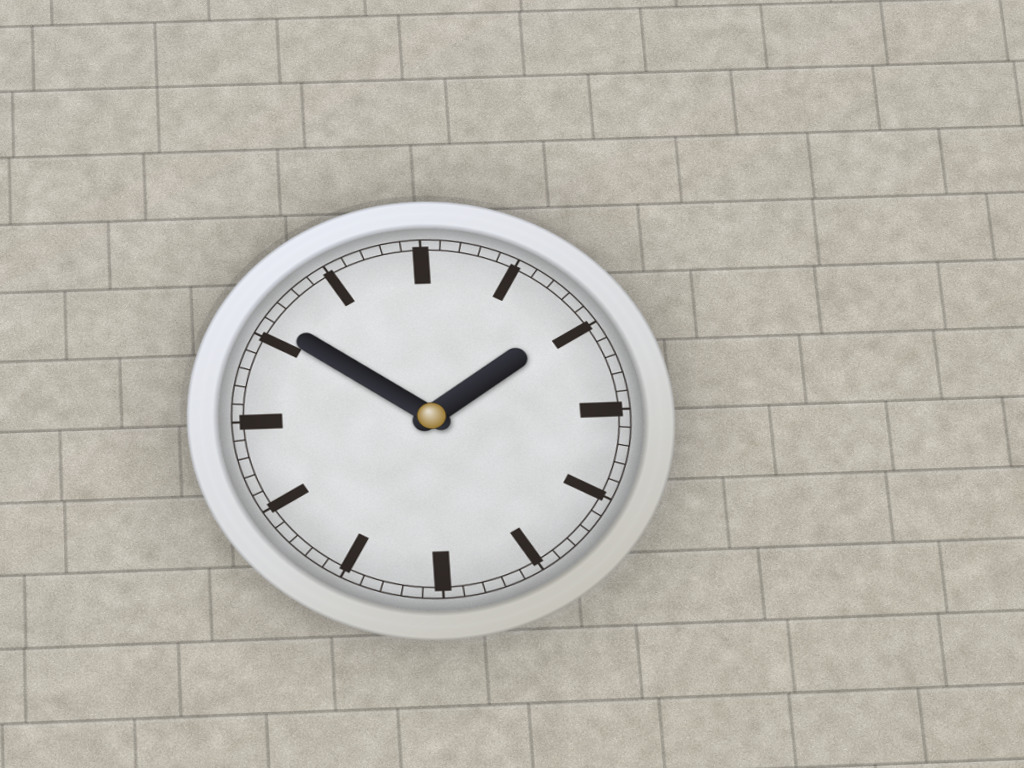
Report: {"hour": 1, "minute": 51}
